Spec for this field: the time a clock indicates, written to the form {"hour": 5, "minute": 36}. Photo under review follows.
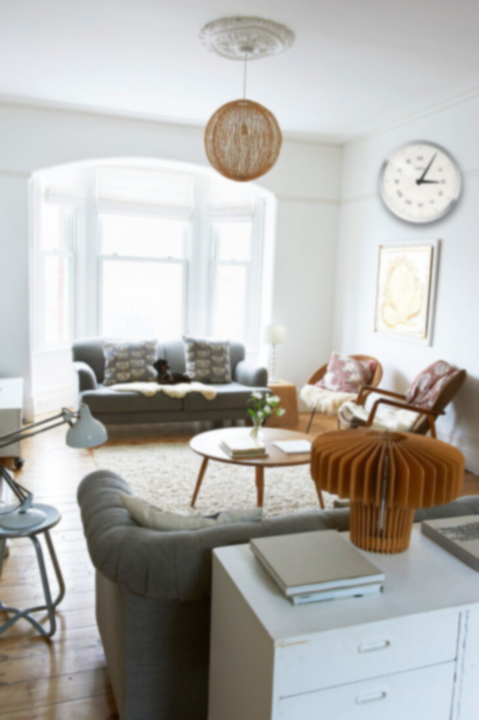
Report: {"hour": 3, "minute": 5}
